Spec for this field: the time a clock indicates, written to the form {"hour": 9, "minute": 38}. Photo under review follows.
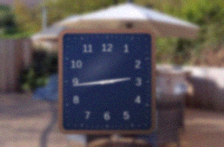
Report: {"hour": 2, "minute": 44}
